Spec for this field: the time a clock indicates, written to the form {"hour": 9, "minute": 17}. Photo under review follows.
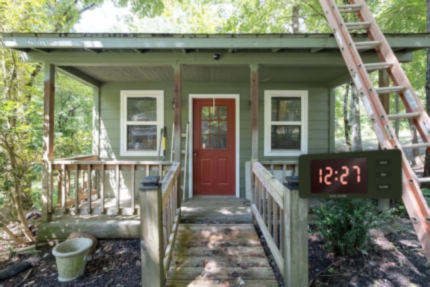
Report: {"hour": 12, "minute": 27}
